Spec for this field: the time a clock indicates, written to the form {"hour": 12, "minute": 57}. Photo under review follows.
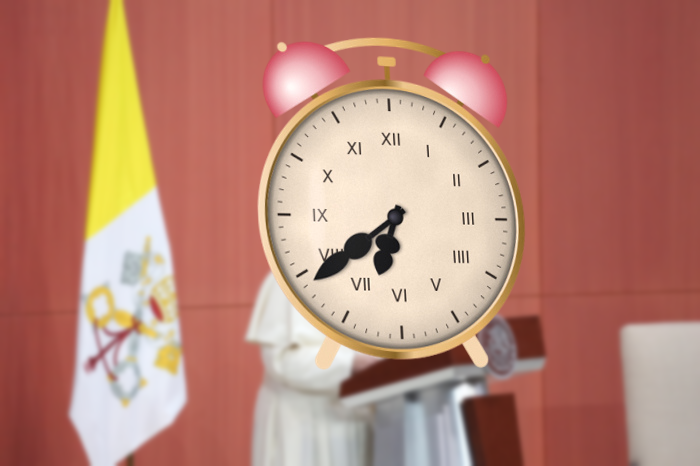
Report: {"hour": 6, "minute": 39}
